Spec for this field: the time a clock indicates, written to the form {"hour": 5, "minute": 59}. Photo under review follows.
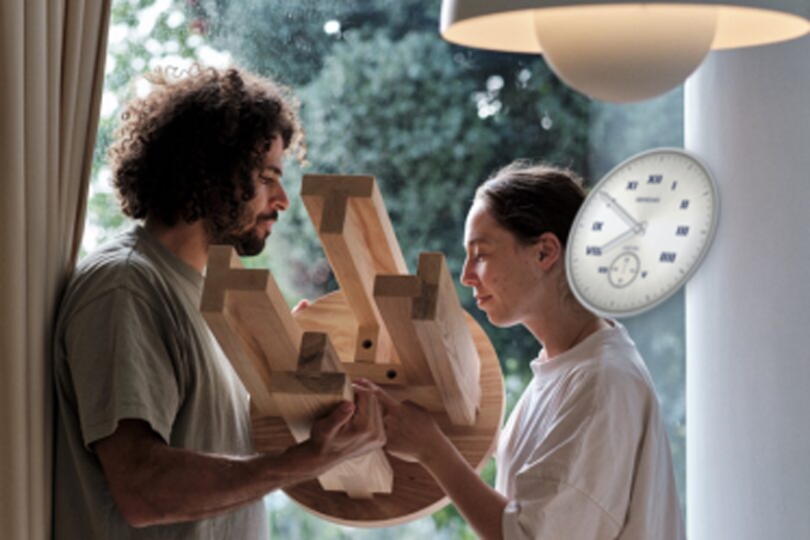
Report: {"hour": 7, "minute": 50}
